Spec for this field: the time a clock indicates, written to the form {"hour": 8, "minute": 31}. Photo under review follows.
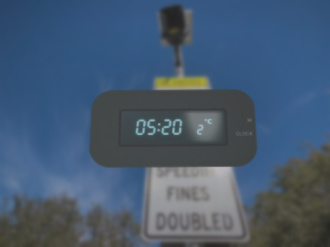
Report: {"hour": 5, "minute": 20}
